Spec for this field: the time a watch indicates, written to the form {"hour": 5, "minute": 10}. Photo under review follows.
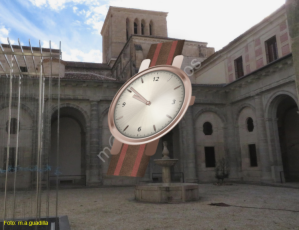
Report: {"hour": 9, "minute": 51}
